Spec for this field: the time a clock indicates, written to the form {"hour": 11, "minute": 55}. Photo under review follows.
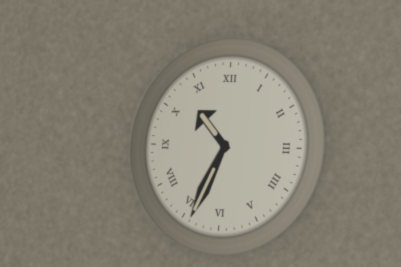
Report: {"hour": 10, "minute": 34}
